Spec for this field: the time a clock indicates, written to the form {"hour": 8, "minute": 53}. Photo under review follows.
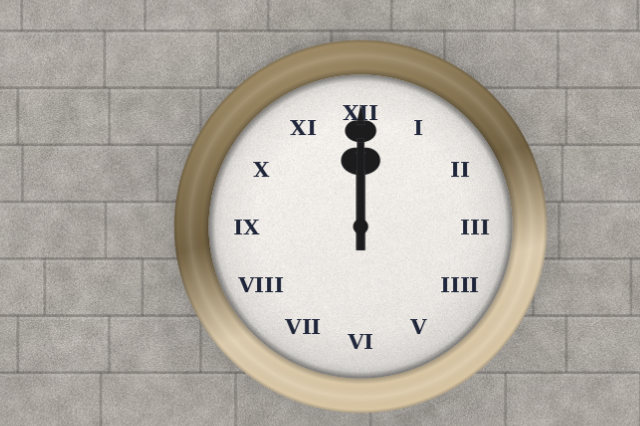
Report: {"hour": 12, "minute": 0}
